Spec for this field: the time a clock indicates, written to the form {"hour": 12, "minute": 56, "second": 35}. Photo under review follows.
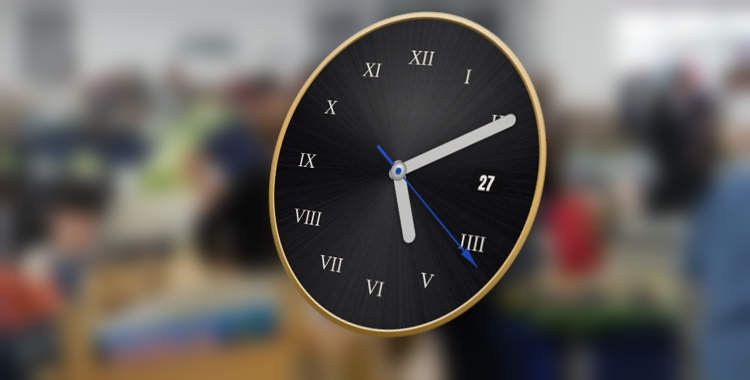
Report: {"hour": 5, "minute": 10, "second": 21}
